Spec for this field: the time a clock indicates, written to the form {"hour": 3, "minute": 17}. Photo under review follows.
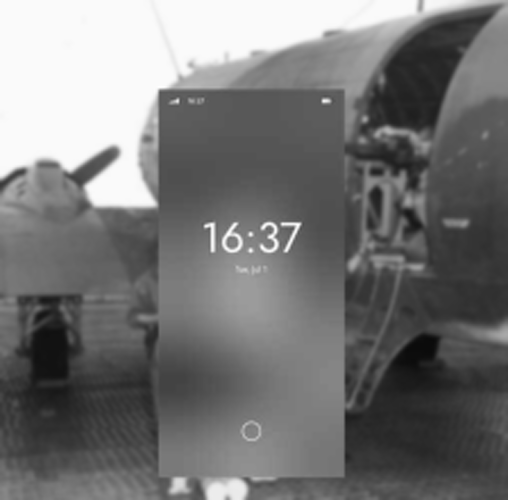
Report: {"hour": 16, "minute": 37}
